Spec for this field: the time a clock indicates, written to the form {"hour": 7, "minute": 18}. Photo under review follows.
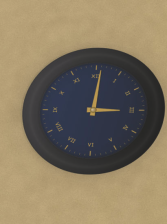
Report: {"hour": 3, "minute": 1}
